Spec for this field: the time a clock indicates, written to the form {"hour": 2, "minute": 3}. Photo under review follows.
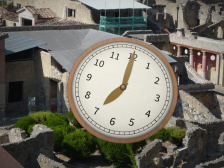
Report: {"hour": 7, "minute": 0}
